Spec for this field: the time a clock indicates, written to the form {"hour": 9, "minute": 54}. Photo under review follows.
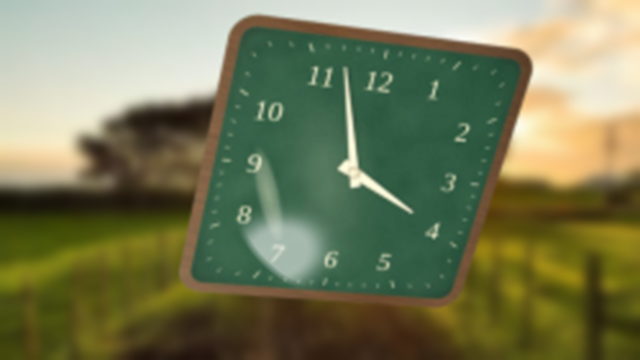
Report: {"hour": 3, "minute": 57}
